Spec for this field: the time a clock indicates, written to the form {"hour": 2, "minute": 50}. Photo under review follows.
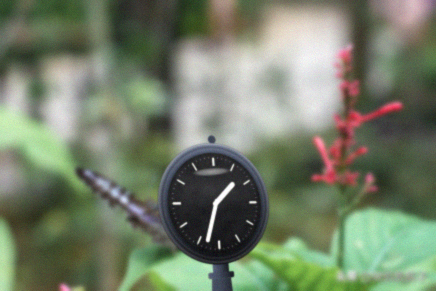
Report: {"hour": 1, "minute": 33}
